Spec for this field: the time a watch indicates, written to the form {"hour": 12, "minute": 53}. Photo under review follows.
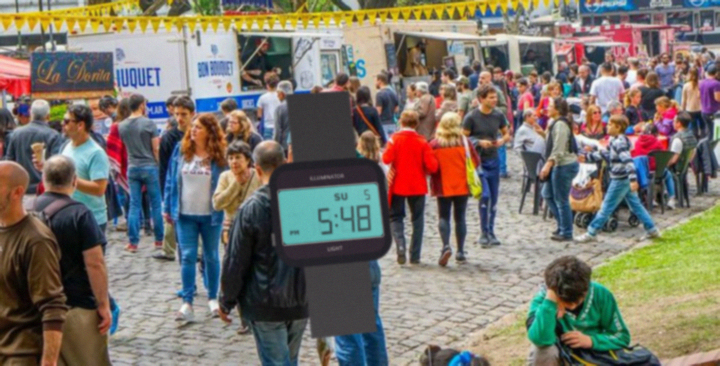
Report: {"hour": 5, "minute": 48}
